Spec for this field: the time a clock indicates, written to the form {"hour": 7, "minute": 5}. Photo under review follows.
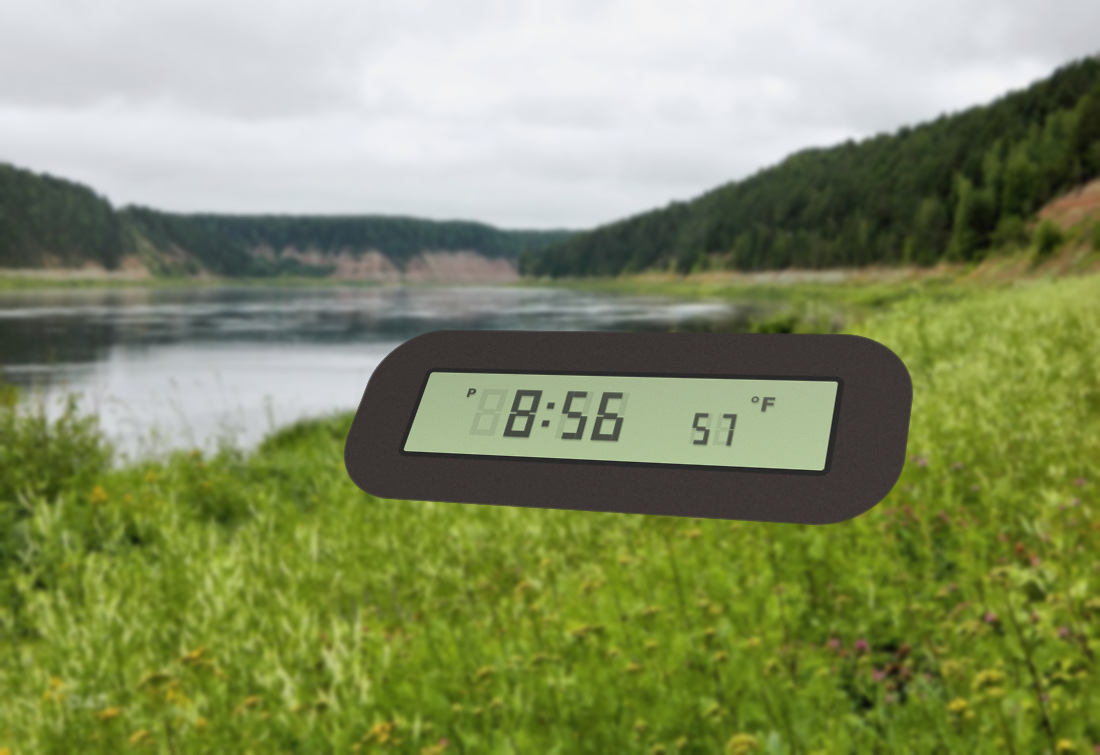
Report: {"hour": 8, "minute": 56}
